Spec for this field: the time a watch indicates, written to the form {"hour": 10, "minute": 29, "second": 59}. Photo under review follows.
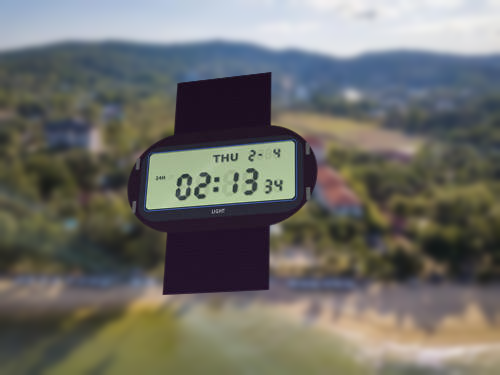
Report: {"hour": 2, "minute": 13, "second": 34}
